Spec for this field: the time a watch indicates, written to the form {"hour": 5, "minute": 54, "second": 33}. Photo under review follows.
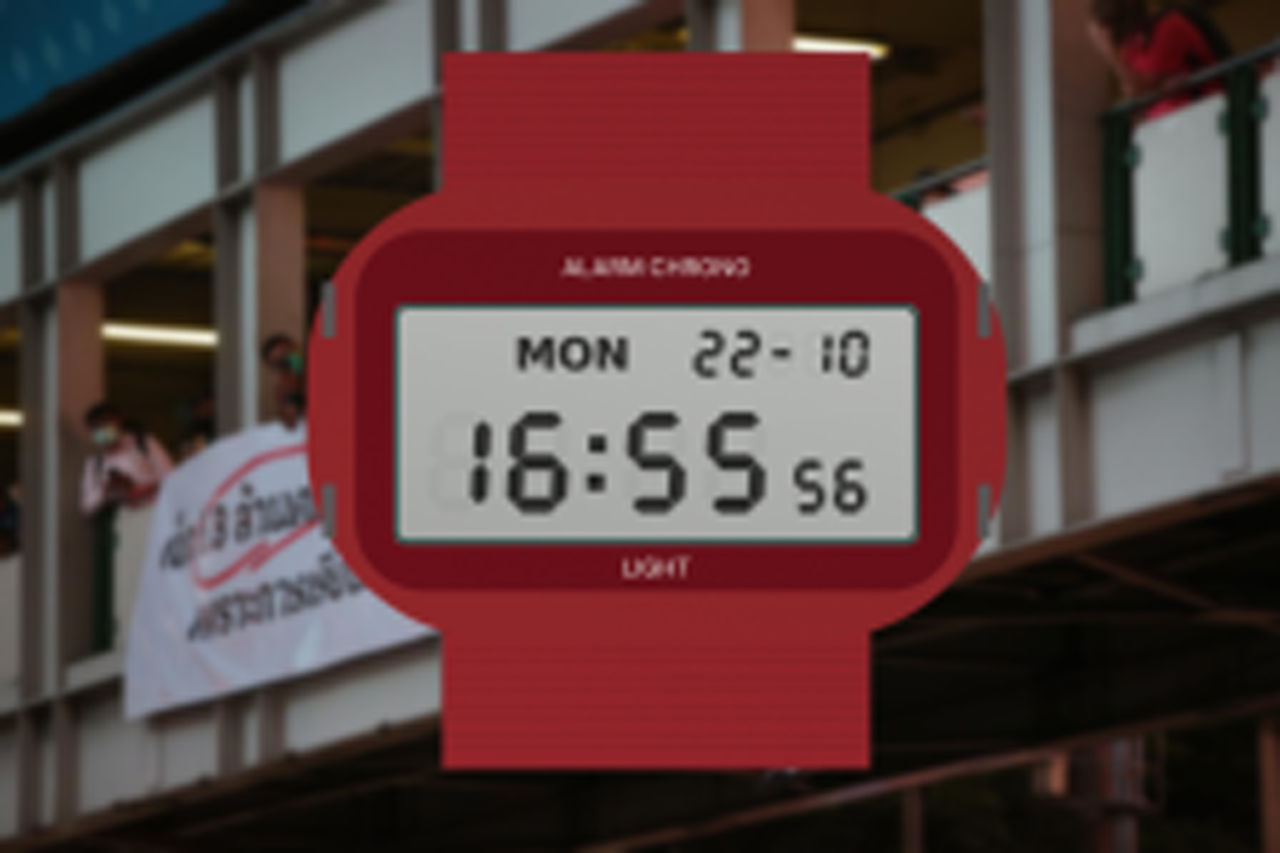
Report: {"hour": 16, "minute": 55, "second": 56}
